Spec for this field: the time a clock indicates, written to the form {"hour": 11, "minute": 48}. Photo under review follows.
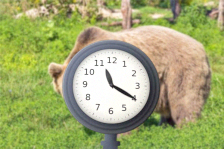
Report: {"hour": 11, "minute": 20}
